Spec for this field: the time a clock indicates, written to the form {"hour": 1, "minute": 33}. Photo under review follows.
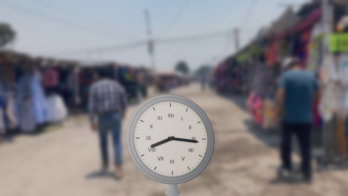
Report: {"hour": 8, "minute": 16}
